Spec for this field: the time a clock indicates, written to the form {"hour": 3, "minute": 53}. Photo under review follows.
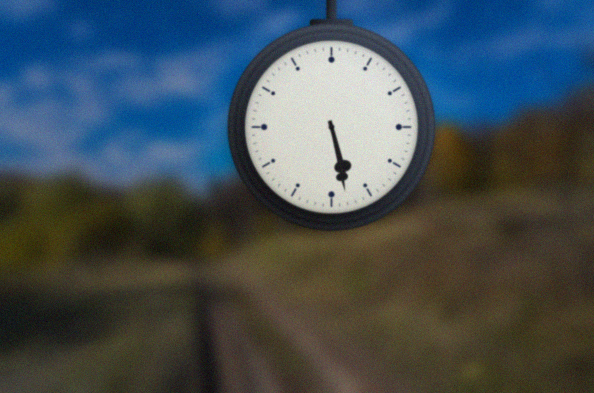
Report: {"hour": 5, "minute": 28}
